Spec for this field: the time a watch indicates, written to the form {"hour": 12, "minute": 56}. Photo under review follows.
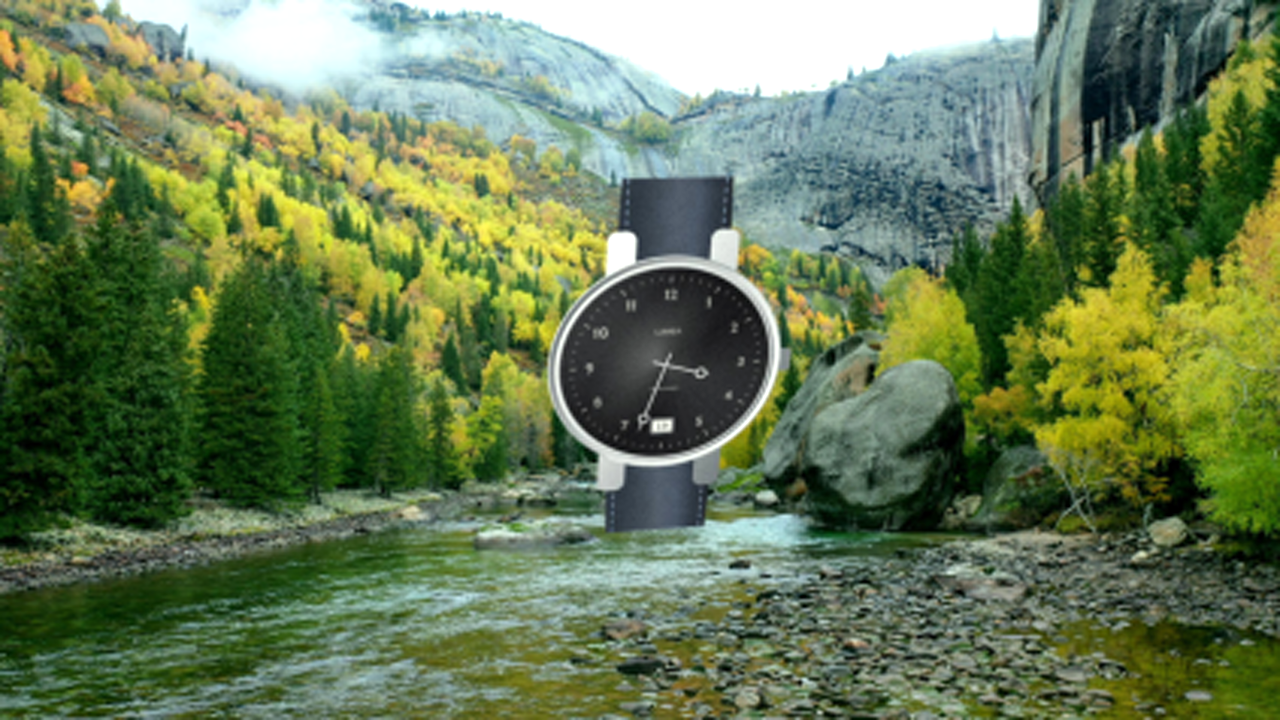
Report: {"hour": 3, "minute": 33}
